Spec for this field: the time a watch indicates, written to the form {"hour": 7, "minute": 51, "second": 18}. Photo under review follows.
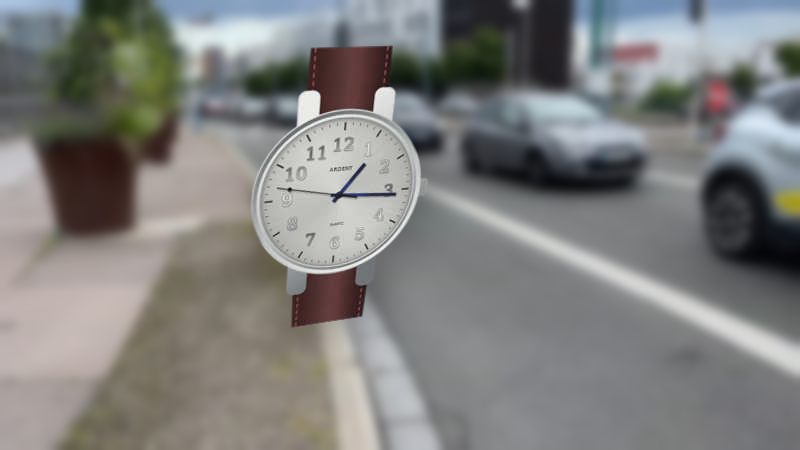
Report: {"hour": 1, "minute": 15, "second": 47}
